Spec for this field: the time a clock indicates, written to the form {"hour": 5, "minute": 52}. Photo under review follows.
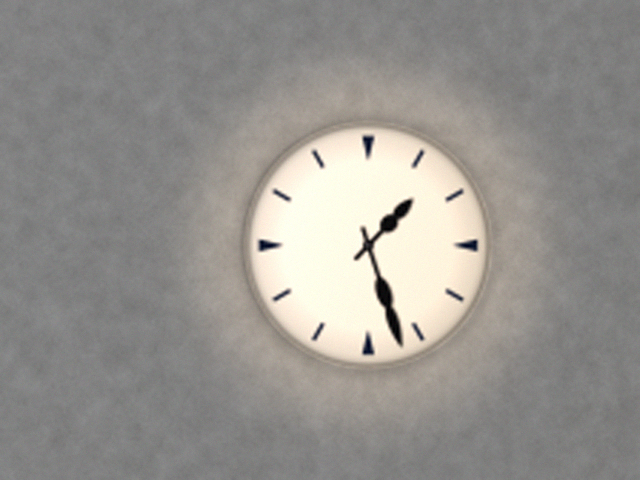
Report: {"hour": 1, "minute": 27}
